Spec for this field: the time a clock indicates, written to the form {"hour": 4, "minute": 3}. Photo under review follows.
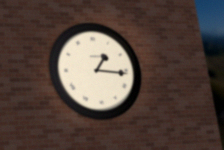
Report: {"hour": 1, "minute": 16}
